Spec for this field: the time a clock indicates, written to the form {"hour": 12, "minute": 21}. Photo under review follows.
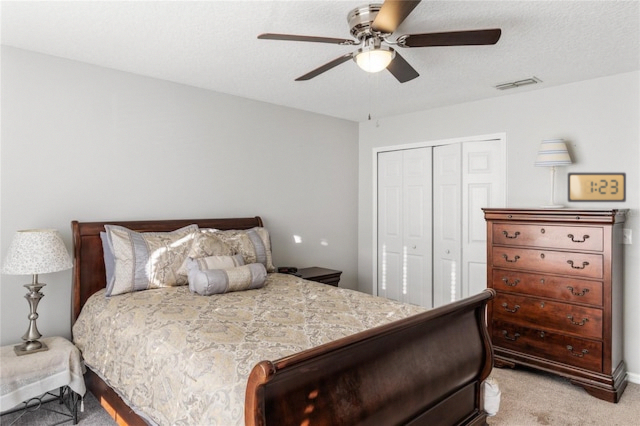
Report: {"hour": 1, "minute": 23}
